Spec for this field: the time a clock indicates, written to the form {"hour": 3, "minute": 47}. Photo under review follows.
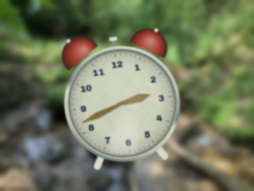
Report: {"hour": 2, "minute": 42}
